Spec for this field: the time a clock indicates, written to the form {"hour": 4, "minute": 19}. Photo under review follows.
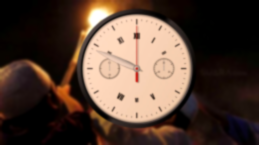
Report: {"hour": 9, "minute": 49}
